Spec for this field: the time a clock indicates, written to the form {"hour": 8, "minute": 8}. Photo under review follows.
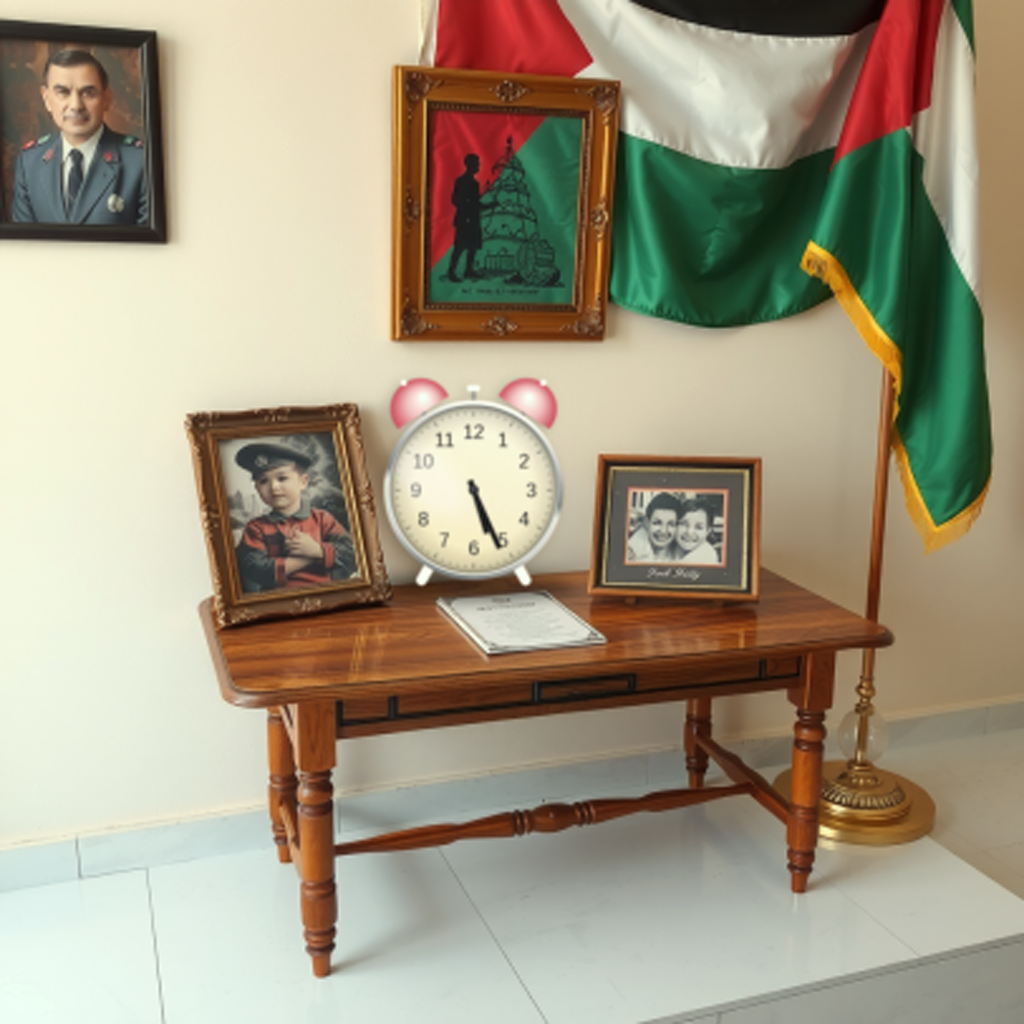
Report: {"hour": 5, "minute": 26}
